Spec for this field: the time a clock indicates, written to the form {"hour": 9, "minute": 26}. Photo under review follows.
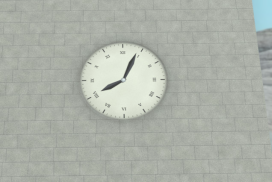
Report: {"hour": 8, "minute": 4}
